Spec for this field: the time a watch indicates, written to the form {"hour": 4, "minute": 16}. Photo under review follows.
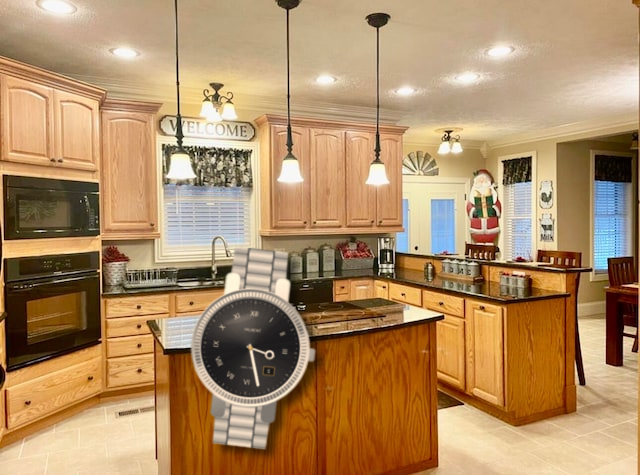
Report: {"hour": 3, "minute": 27}
